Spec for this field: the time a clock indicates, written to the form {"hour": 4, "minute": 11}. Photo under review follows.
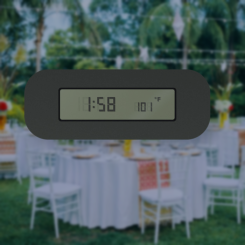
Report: {"hour": 1, "minute": 58}
